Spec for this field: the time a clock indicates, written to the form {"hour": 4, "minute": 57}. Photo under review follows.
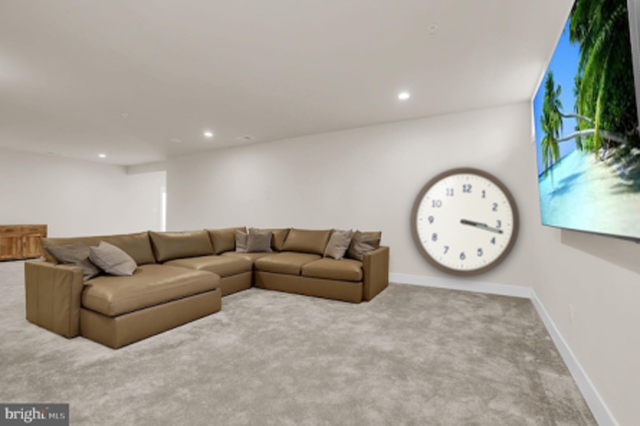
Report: {"hour": 3, "minute": 17}
